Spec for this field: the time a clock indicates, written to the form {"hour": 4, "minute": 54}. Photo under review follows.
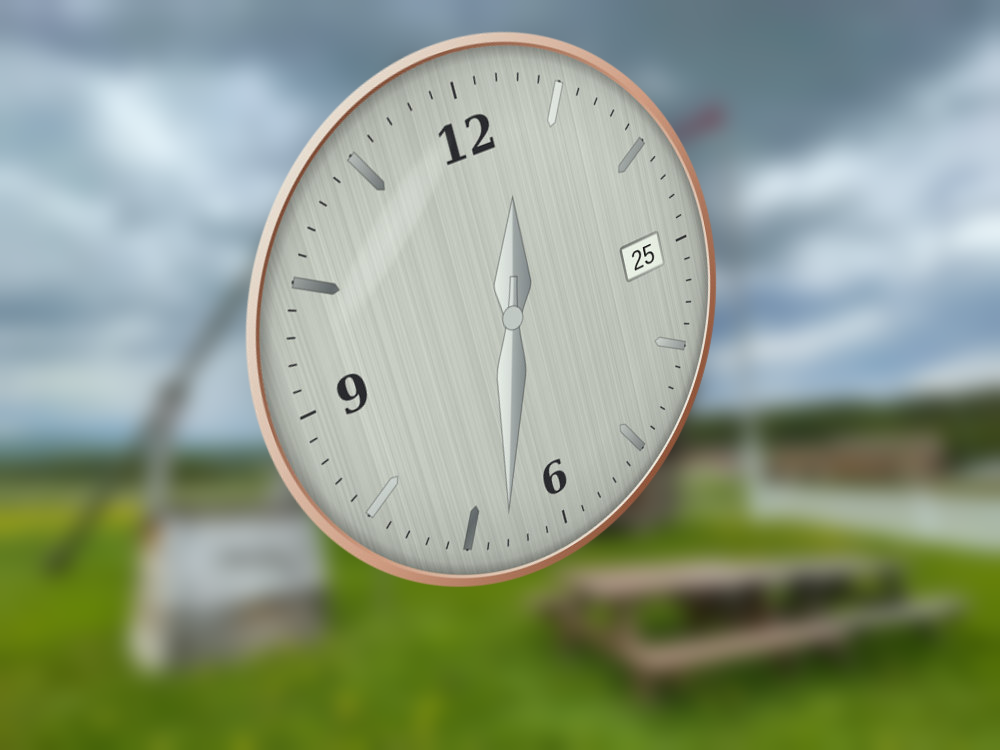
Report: {"hour": 12, "minute": 33}
